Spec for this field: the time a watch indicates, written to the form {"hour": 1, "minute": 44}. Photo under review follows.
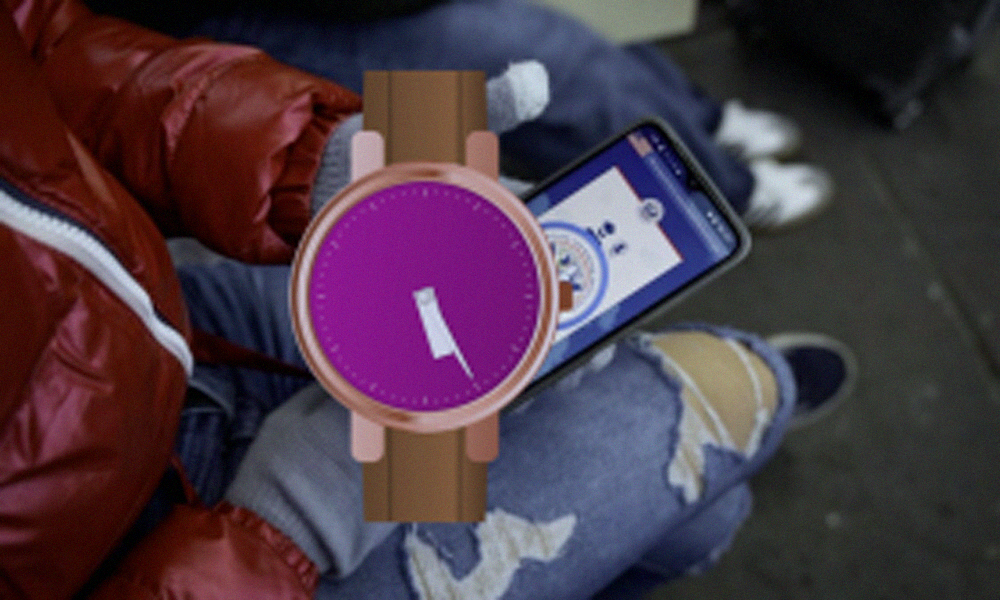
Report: {"hour": 5, "minute": 25}
